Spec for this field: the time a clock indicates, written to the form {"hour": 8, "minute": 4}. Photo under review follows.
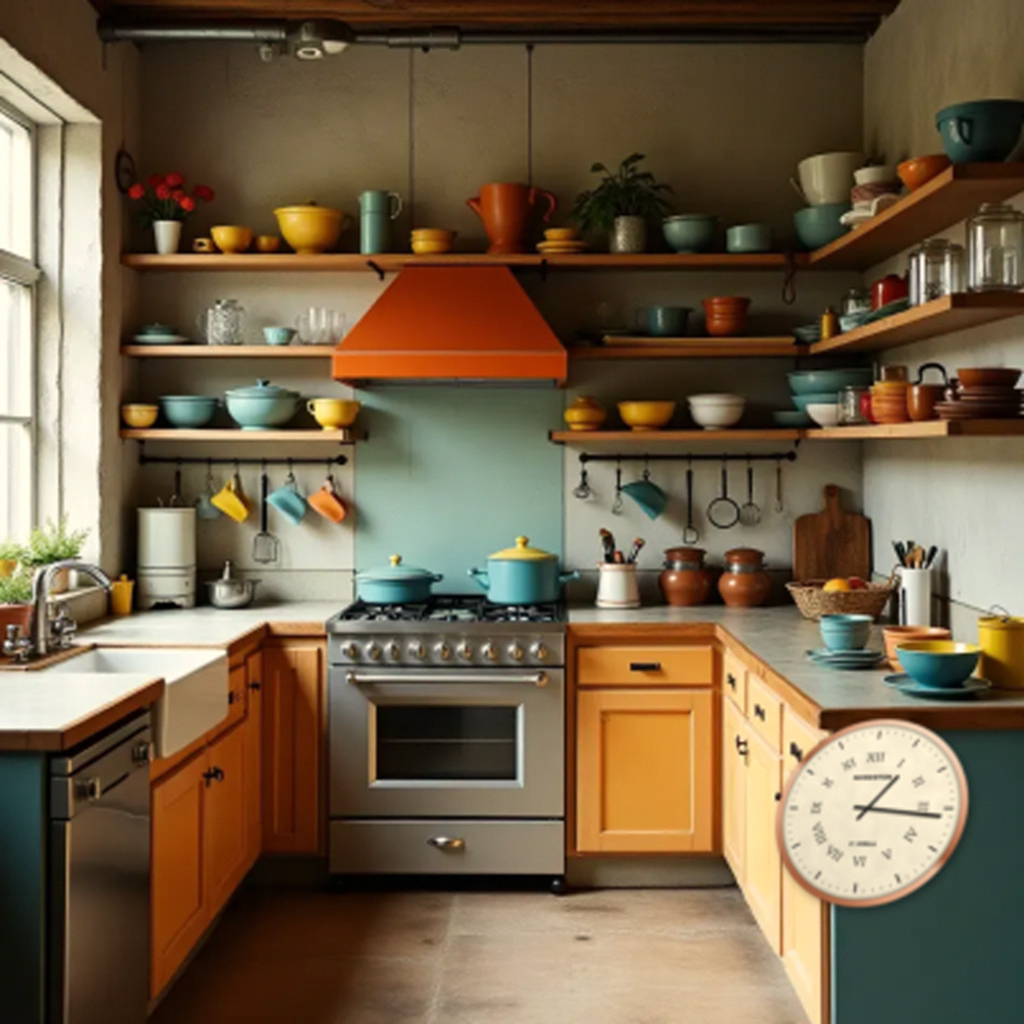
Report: {"hour": 1, "minute": 16}
